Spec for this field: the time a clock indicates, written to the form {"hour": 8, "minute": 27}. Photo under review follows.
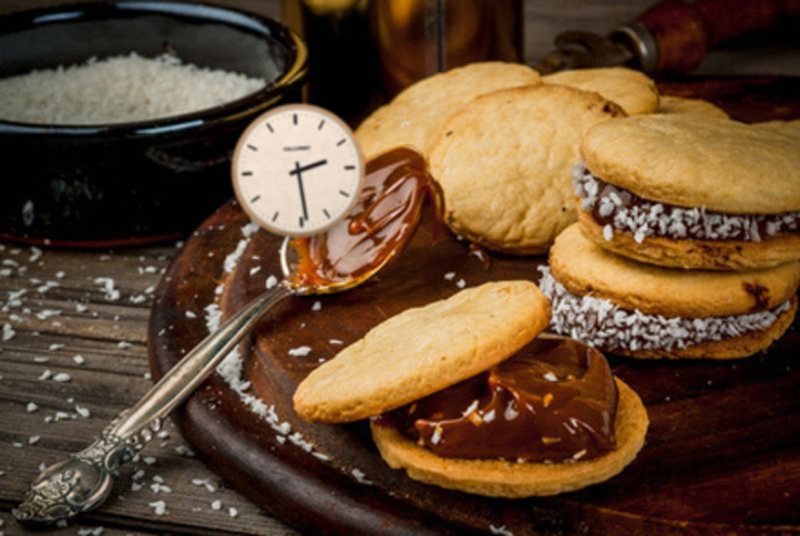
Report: {"hour": 2, "minute": 29}
